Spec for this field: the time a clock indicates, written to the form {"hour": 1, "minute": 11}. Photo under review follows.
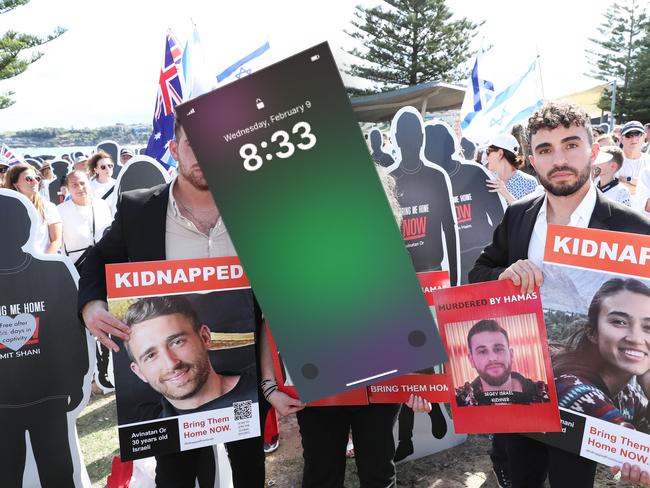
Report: {"hour": 8, "minute": 33}
